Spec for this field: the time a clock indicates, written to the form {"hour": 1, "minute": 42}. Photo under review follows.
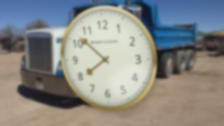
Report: {"hour": 7, "minute": 52}
